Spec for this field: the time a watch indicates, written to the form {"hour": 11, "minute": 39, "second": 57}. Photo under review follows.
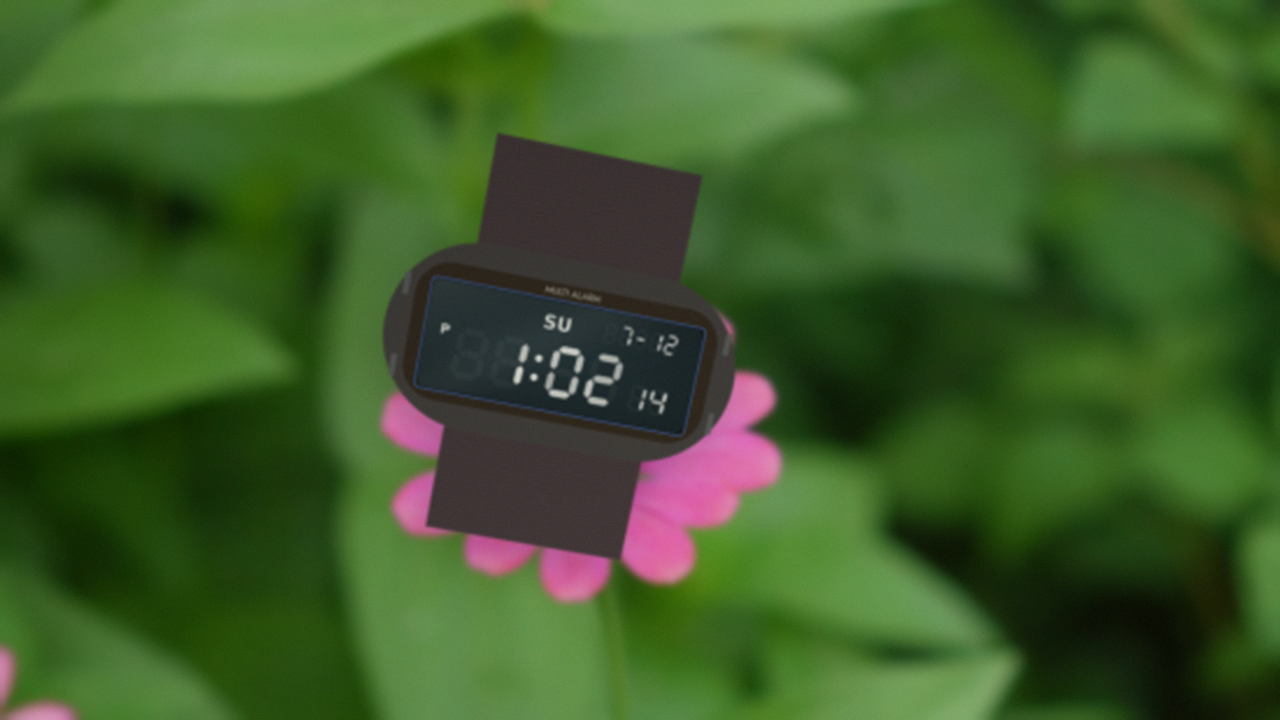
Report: {"hour": 1, "minute": 2, "second": 14}
